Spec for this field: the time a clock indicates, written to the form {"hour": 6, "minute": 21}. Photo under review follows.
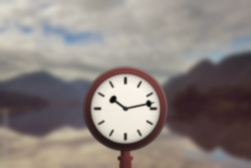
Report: {"hour": 10, "minute": 13}
